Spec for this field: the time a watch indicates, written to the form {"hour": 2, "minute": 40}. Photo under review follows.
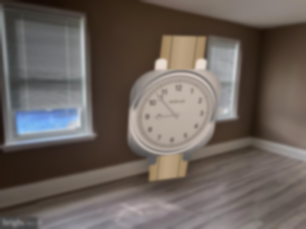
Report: {"hour": 8, "minute": 53}
